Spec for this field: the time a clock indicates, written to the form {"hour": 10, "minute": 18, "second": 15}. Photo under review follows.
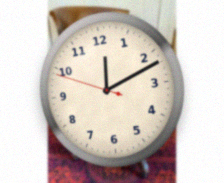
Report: {"hour": 12, "minute": 11, "second": 49}
